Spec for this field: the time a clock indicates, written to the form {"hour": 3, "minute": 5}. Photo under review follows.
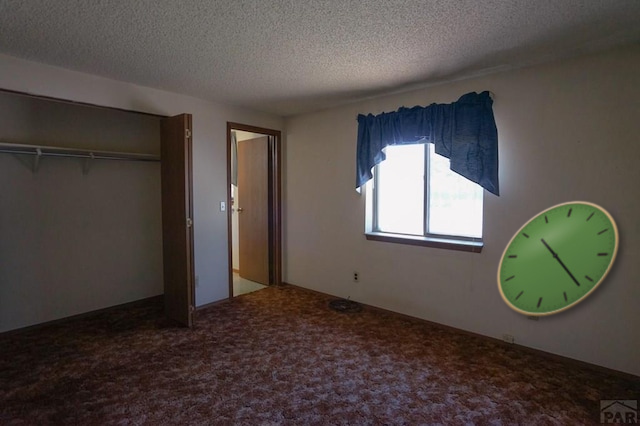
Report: {"hour": 10, "minute": 22}
